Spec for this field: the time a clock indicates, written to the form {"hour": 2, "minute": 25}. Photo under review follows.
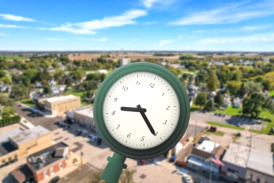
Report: {"hour": 8, "minute": 21}
